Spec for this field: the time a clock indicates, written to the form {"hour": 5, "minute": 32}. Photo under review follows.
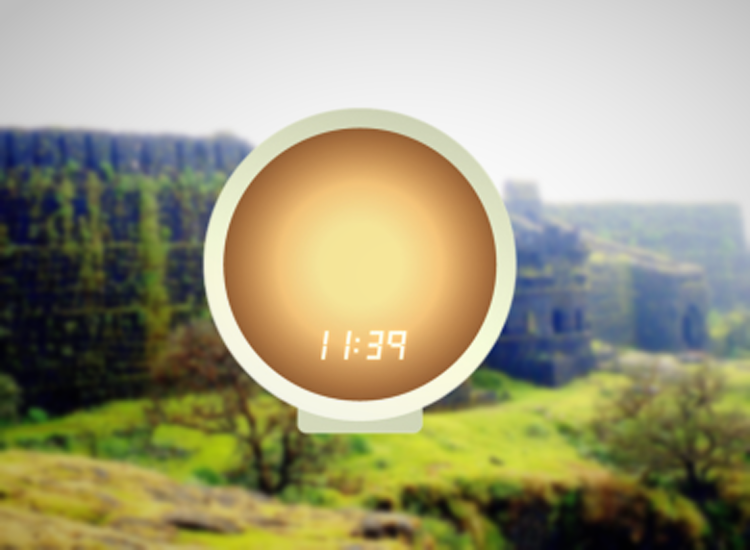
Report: {"hour": 11, "minute": 39}
